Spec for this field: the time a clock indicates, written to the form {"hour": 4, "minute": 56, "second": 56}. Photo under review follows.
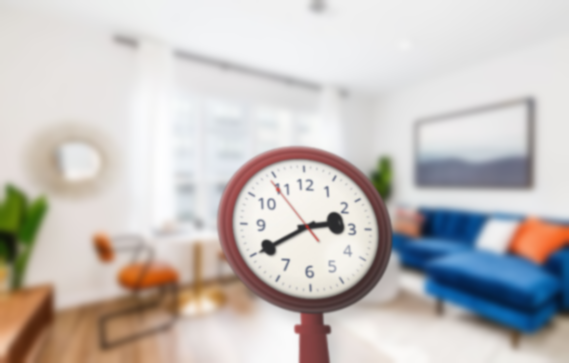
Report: {"hour": 2, "minute": 39, "second": 54}
